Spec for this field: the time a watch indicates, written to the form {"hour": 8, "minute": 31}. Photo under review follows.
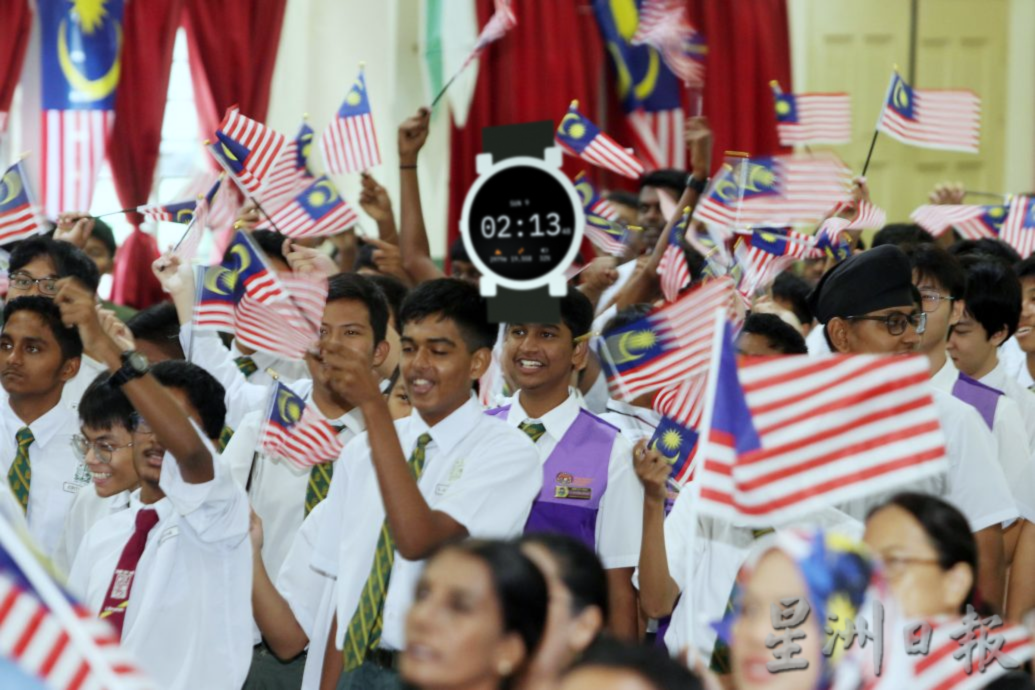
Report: {"hour": 2, "minute": 13}
